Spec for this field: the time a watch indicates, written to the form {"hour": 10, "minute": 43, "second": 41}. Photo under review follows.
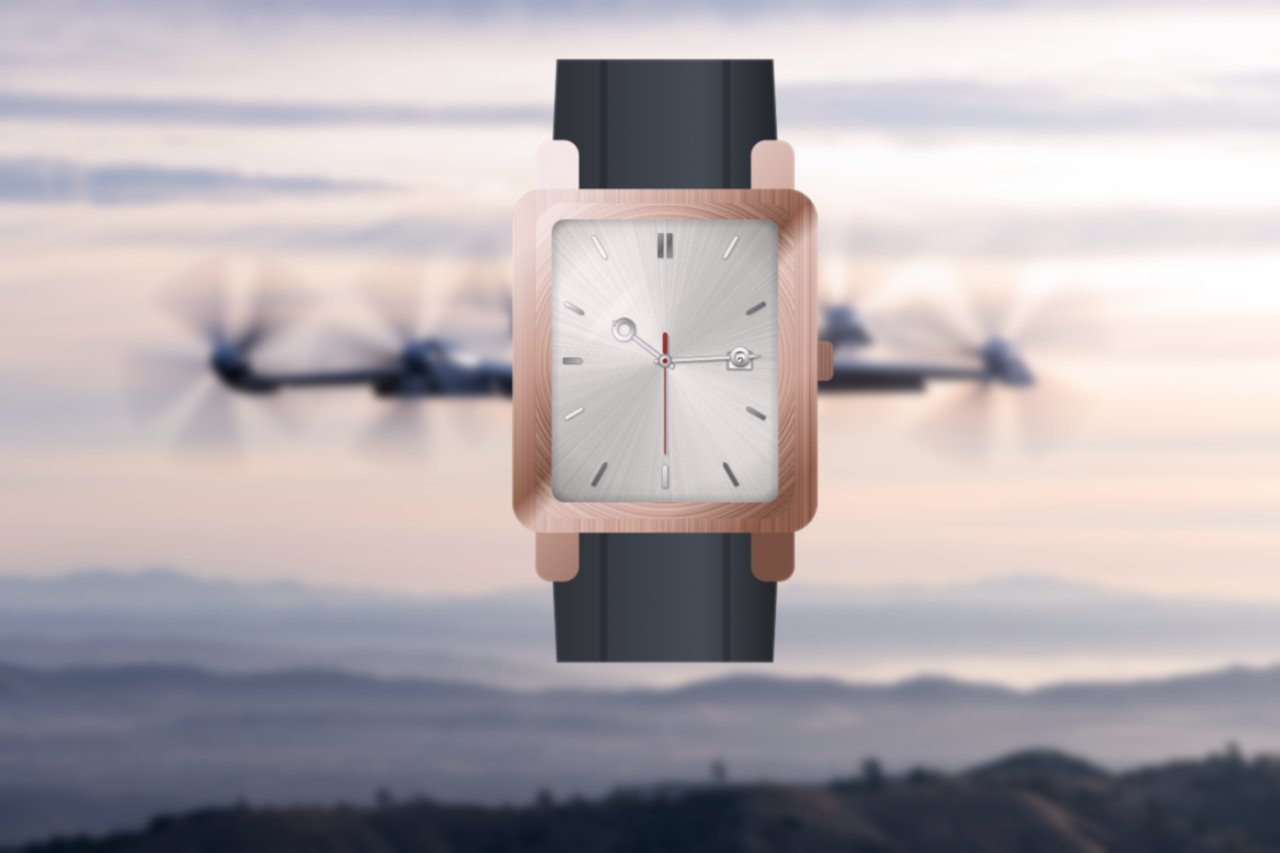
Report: {"hour": 10, "minute": 14, "second": 30}
